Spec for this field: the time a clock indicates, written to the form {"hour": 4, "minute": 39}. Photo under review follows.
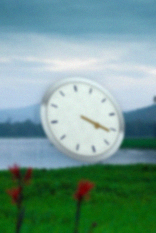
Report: {"hour": 4, "minute": 21}
